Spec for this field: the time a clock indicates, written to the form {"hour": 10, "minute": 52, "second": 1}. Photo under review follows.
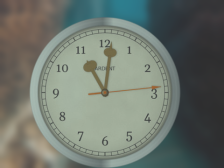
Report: {"hour": 11, "minute": 1, "second": 14}
